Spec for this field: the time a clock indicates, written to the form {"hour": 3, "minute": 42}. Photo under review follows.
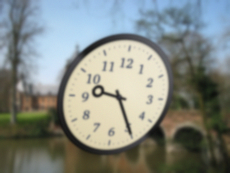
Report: {"hour": 9, "minute": 25}
